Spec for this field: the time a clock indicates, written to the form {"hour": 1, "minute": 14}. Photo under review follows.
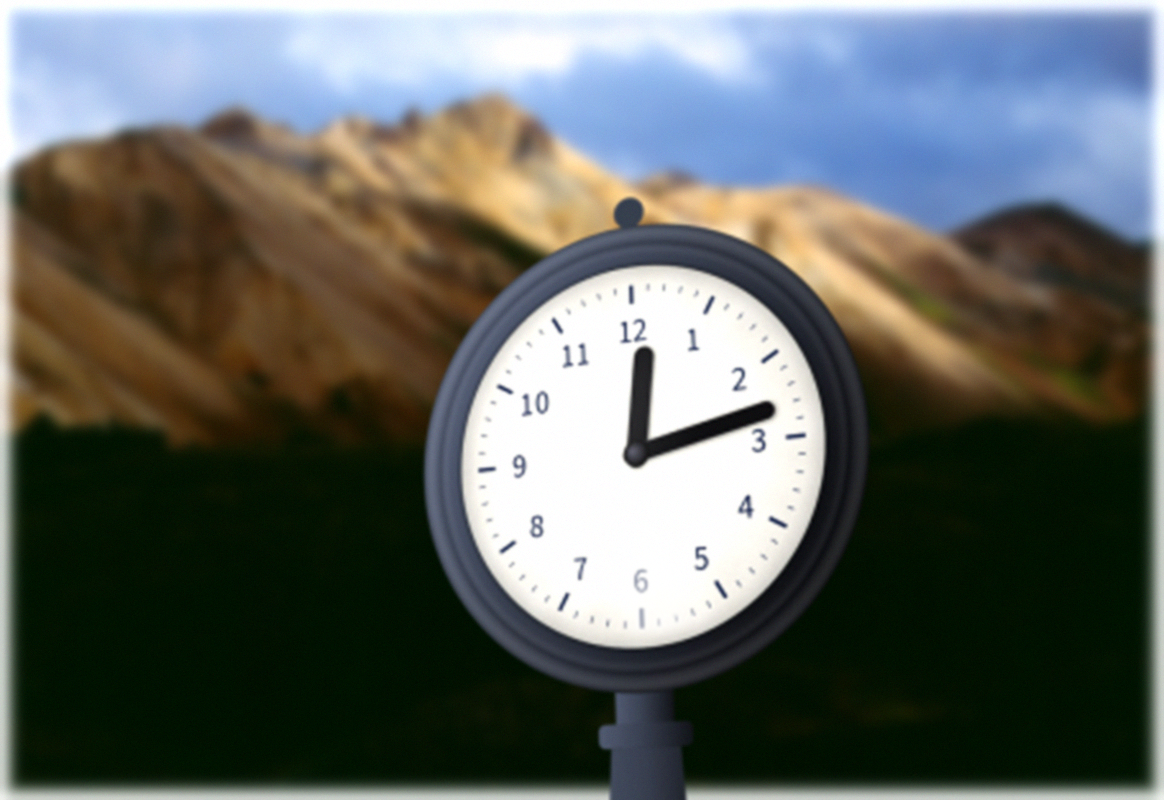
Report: {"hour": 12, "minute": 13}
